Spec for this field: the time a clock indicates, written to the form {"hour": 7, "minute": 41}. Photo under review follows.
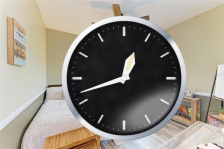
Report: {"hour": 12, "minute": 42}
